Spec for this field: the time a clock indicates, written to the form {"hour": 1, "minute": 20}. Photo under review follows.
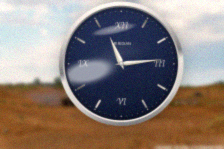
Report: {"hour": 11, "minute": 14}
